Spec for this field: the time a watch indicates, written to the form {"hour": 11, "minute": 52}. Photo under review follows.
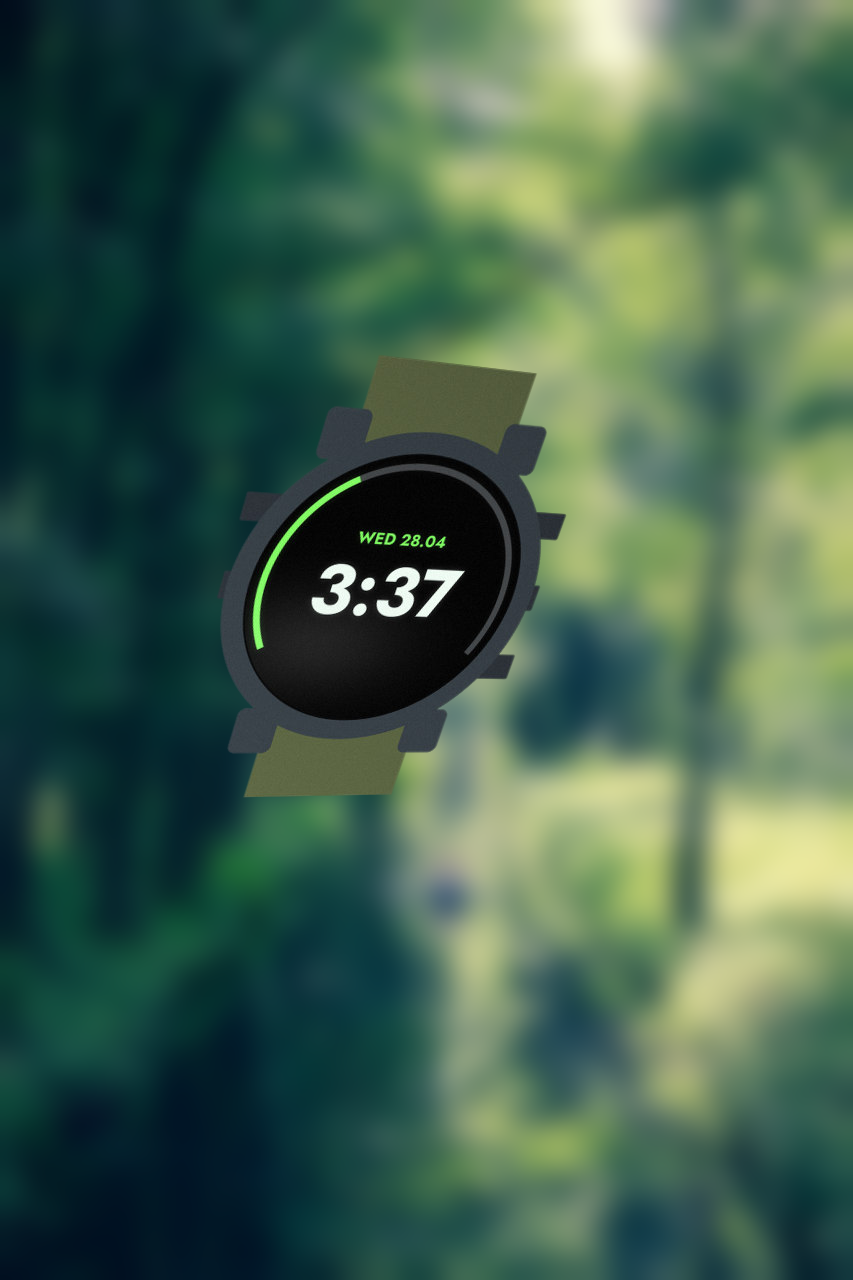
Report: {"hour": 3, "minute": 37}
